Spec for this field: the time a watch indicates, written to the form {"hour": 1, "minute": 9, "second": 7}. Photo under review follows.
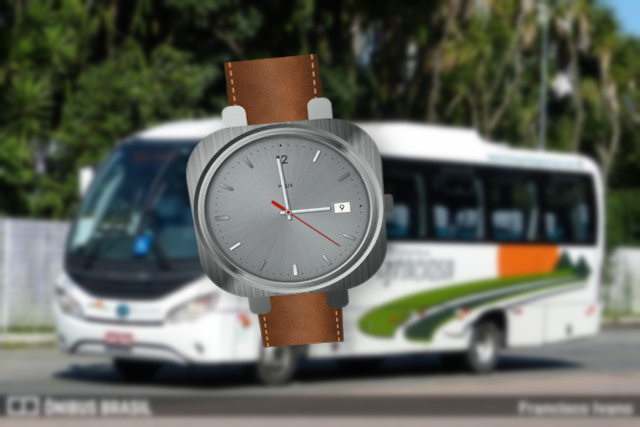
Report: {"hour": 2, "minute": 59, "second": 22}
